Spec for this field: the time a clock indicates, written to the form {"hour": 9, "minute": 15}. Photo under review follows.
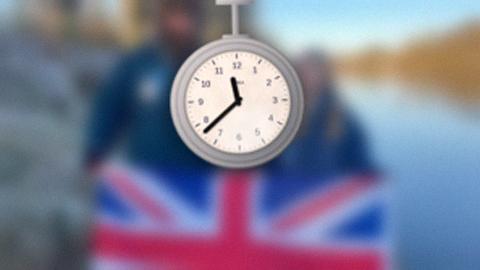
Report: {"hour": 11, "minute": 38}
